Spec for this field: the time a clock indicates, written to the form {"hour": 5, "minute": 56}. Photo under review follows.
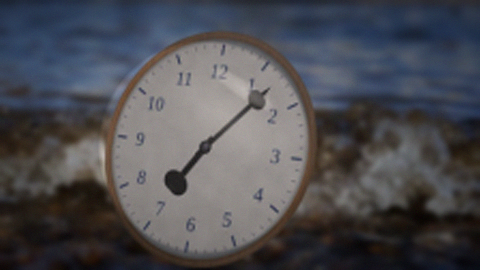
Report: {"hour": 7, "minute": 7}
